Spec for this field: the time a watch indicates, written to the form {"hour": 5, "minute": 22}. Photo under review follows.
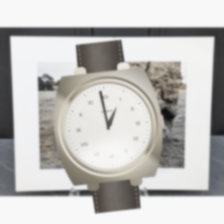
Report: {"hour": 12, "minute": 59}
